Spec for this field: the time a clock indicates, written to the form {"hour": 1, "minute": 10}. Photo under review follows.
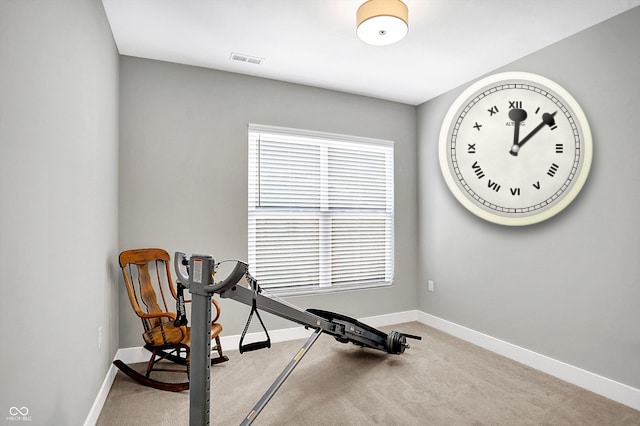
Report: {"hour": 12, "minute": 8}
